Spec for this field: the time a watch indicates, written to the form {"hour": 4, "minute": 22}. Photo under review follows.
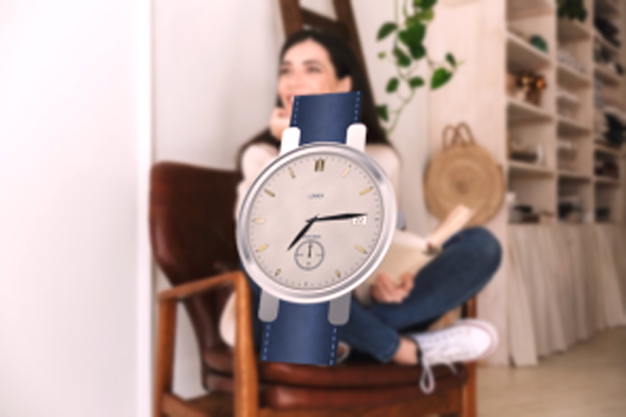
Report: {"hour": 7, "minute": 14}
